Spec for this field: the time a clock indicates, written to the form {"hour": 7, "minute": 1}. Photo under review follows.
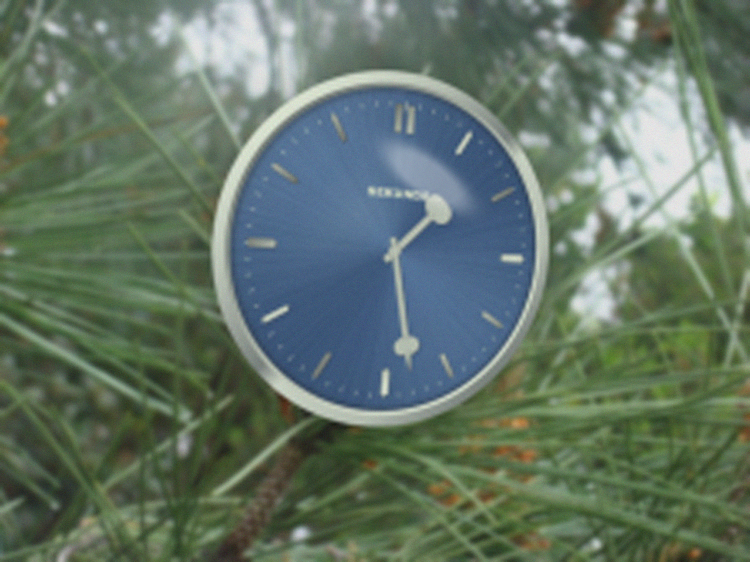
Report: {"hour": 1, "minute": 28}
